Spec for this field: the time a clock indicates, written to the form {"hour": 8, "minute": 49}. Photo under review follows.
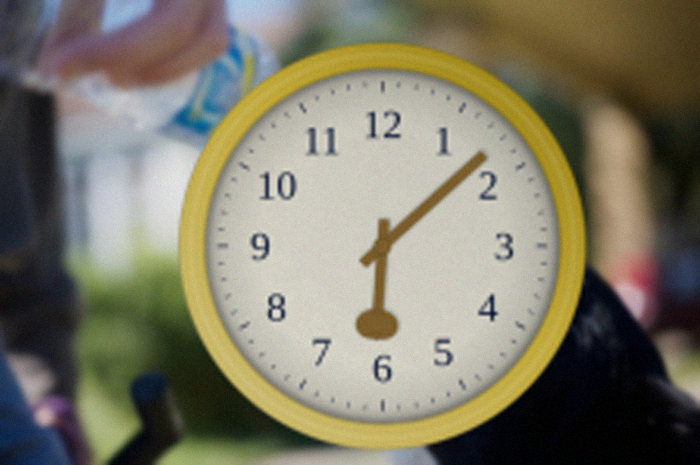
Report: {"hour": 6, "minute": 8}
